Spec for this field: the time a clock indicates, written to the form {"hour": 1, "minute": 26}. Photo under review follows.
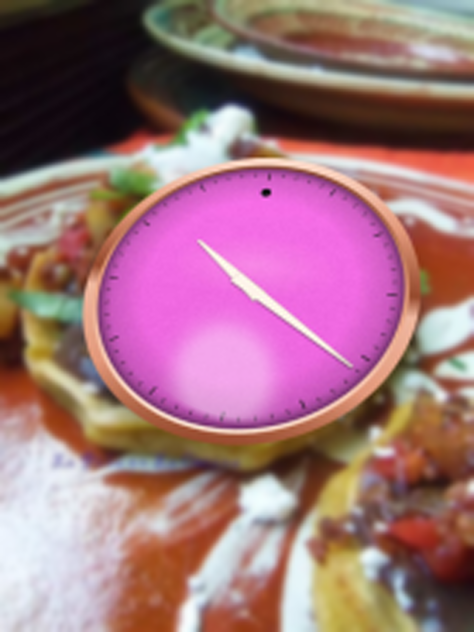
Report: {"hour": 10, "minute": 21}
